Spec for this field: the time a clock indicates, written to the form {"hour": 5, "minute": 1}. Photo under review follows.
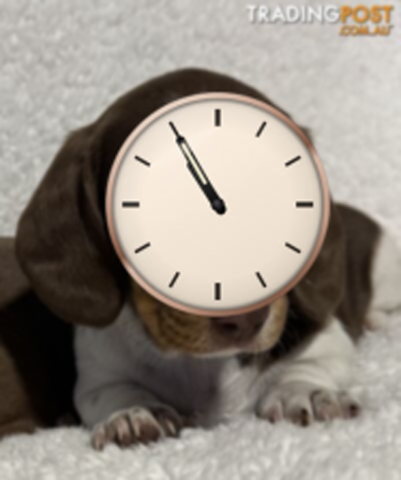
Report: {"hour": 10, "minute": 55}
